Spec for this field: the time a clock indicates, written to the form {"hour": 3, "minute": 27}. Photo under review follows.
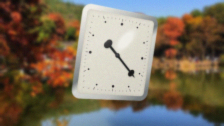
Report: {"hour": 10, "minute": 22}
